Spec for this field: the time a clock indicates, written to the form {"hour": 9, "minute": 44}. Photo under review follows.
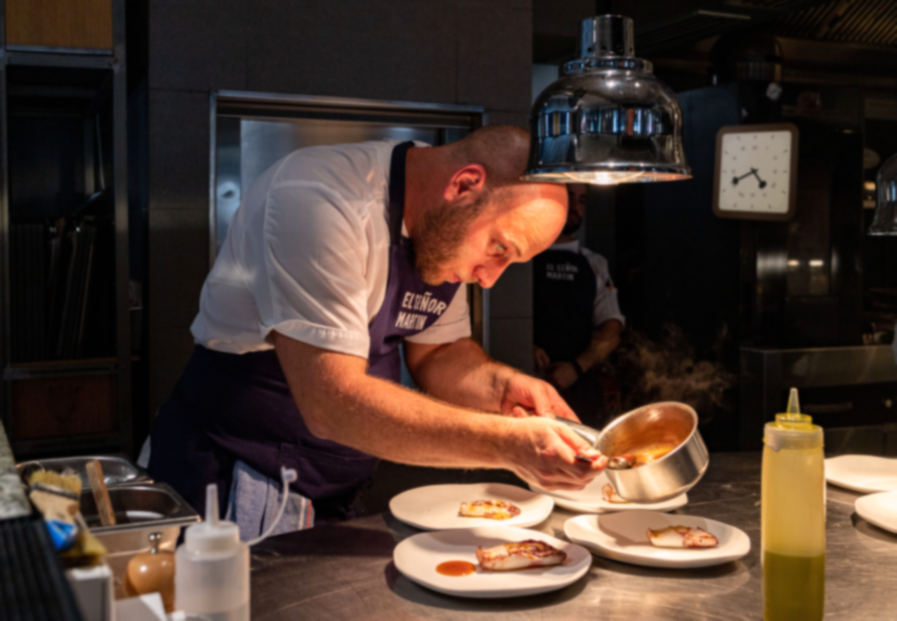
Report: {"hour": 4, "minute": 41}
